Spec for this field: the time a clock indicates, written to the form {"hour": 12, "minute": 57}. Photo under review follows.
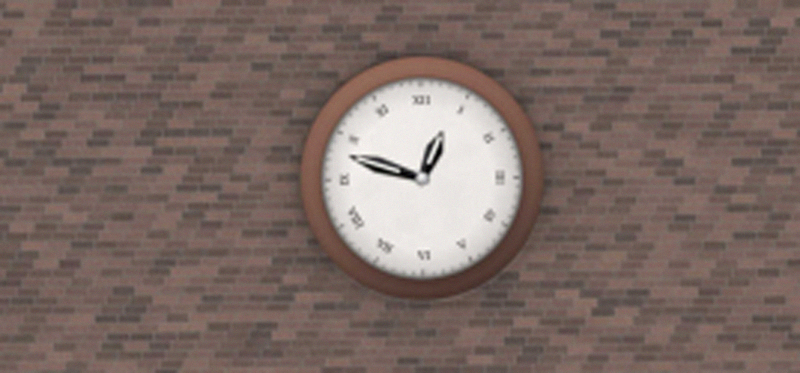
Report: {"hour": 12, "minute": 48}
